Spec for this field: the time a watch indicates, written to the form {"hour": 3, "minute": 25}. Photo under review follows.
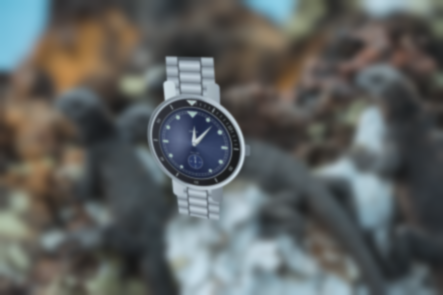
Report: {"hour": 12, "minute": 7}
